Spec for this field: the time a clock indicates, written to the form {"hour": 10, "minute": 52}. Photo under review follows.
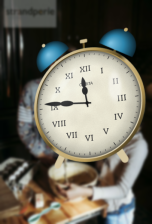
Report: {"hour": 11, "minute": 46}
